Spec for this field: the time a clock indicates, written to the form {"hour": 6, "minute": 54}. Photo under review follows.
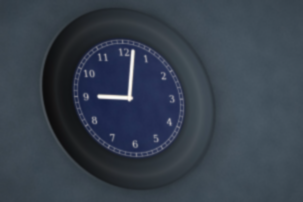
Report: {"hour": 9, "minute": 2}
